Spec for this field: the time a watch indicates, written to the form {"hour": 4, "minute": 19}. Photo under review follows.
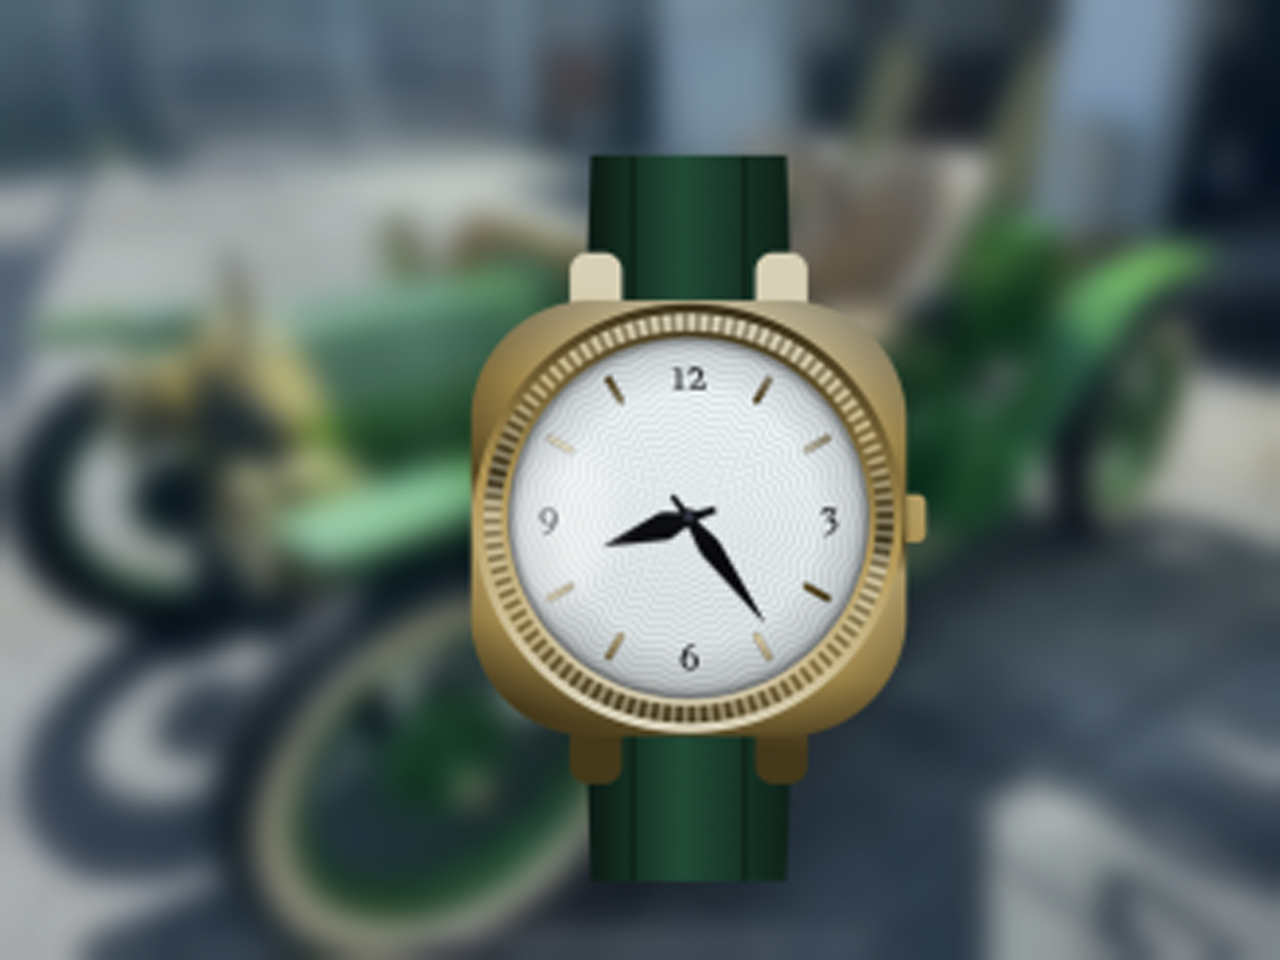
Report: {"hour": 8, "minute": 24}
